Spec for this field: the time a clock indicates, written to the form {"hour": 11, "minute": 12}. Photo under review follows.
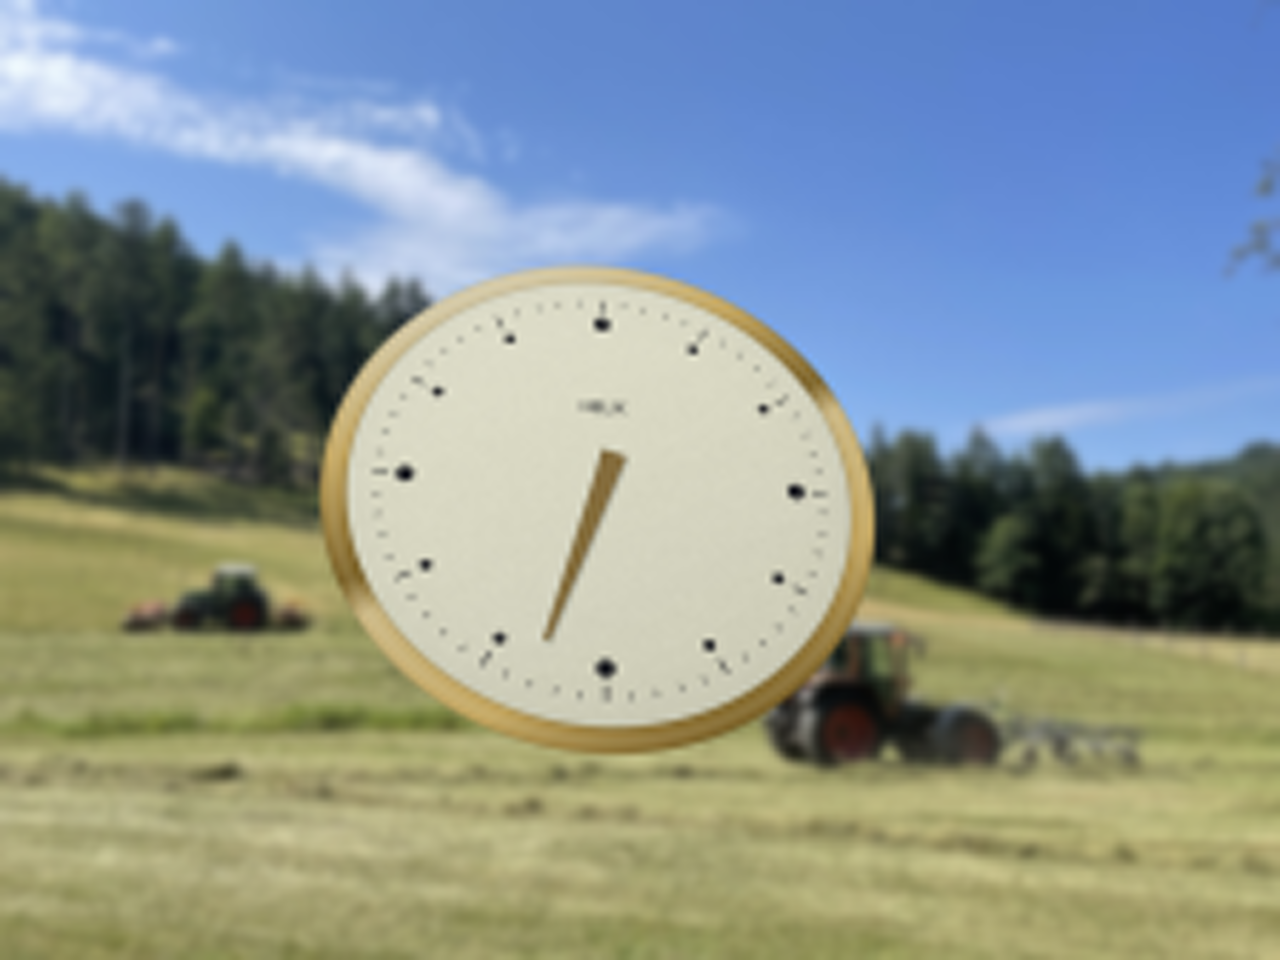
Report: {"hour": 6, "minute": 33}
